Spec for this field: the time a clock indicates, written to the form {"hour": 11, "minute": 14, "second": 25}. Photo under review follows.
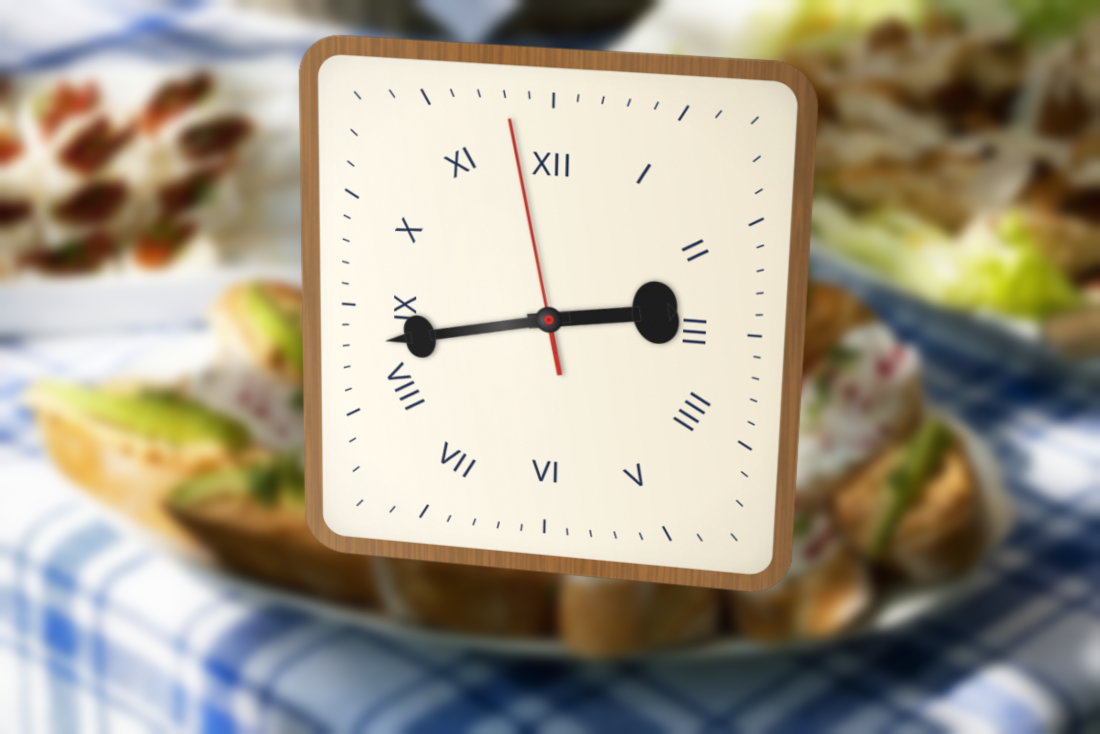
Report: {"hour": 2, "minute": 42, "second": 58}
